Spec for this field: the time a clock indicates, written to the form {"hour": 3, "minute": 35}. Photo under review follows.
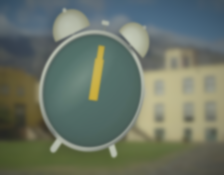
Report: {"hour": 12, "minute": 0}
